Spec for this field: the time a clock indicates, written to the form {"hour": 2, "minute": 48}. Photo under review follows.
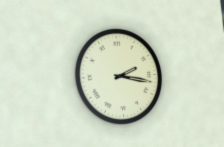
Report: {"hour": 2, "minute": 17}
